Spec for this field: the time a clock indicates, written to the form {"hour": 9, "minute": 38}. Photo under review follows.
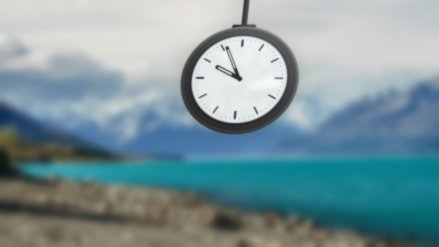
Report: {"hour": 9, "minute": 56}
